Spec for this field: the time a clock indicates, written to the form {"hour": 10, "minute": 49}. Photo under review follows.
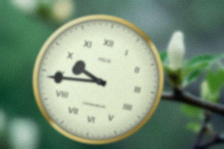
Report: {"hour": 9, "minute": 44}
